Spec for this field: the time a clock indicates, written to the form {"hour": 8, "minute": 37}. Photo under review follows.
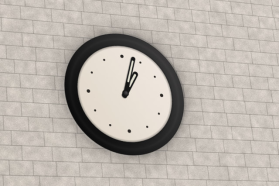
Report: {"hour": 1, "minute": 3}
